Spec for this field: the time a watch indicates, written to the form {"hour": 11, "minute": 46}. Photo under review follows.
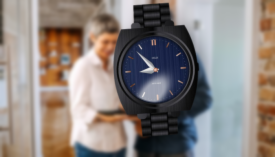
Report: {"hour": 8, "minute": 53}
